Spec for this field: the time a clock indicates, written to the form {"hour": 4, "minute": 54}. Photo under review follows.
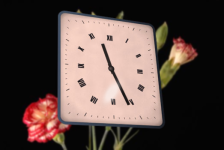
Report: {"hour": 11, "minute": 26}
